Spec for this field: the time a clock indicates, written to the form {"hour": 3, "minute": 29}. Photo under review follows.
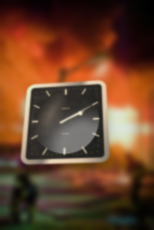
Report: {"hour": 2, "minute": 10}
